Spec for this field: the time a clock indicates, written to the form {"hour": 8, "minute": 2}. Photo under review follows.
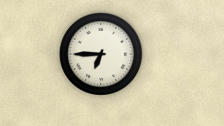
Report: {"hour": 6, "minute": 45}
